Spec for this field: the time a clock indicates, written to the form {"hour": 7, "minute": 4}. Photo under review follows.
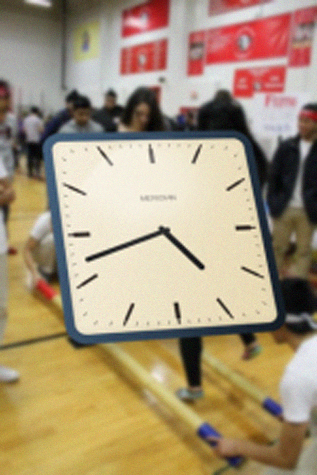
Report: {"hour": 4, "minute": 42}
